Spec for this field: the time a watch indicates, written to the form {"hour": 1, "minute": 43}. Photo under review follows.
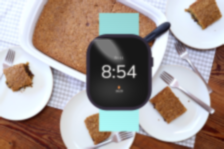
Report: {"hour": 8, "minute": 54}
